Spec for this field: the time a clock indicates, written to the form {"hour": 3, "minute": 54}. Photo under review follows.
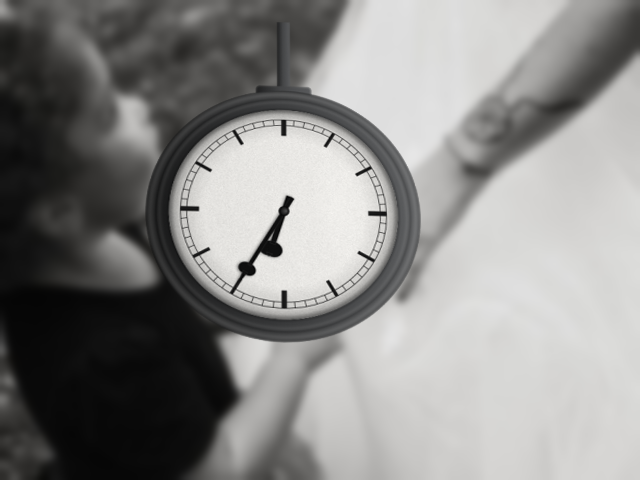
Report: {"hour": 6, "minute": 35}
